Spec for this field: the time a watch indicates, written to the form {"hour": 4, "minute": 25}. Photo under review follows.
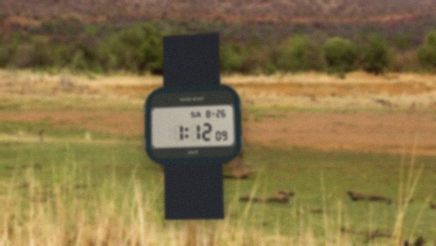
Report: {"hour": 1, "minute": 12}
